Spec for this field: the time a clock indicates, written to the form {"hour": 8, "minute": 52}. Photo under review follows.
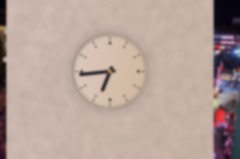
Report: {"hour": 6, "minute": 44}
